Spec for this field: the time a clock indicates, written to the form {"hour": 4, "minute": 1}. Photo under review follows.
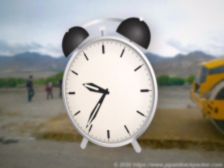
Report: {"hour": 9, "minute": 36}
